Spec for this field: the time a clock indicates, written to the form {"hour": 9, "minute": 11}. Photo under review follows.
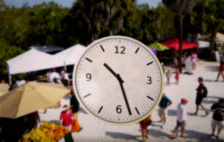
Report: {"hour": 10, "minute": 27}
